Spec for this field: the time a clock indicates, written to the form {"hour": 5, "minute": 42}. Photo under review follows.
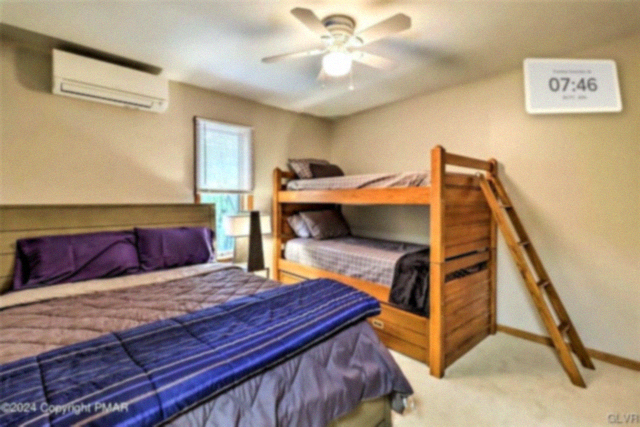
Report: {"hour": 7, "minute": 46}
